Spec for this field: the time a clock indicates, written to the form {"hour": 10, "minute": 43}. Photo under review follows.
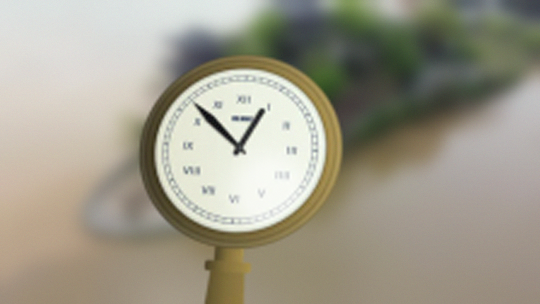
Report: {"hour": 12, "minute": 52}
